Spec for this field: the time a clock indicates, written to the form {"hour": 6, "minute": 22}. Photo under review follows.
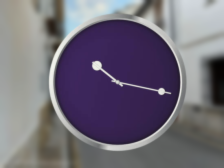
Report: {"hour": 10, "minute": 17}
